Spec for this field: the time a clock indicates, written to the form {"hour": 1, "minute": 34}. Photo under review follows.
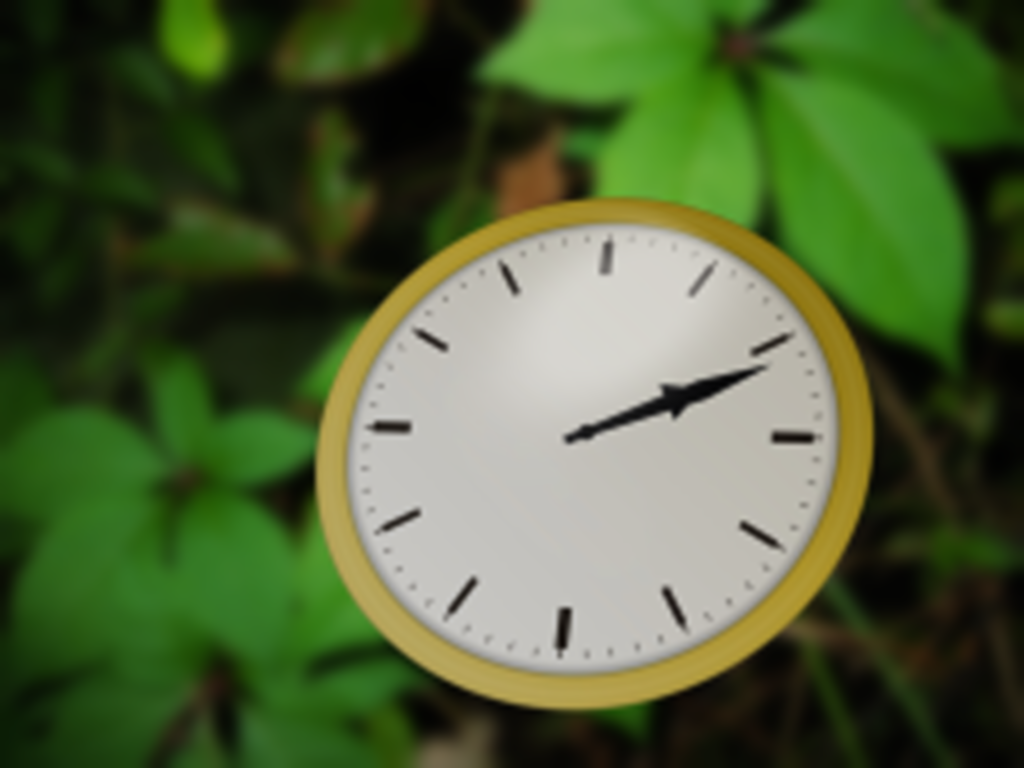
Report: {"hour": 2, "minute": 11}
